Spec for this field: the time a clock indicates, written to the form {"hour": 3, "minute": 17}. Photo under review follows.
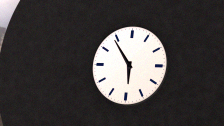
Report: {"hour": 5, "minute": 54}
